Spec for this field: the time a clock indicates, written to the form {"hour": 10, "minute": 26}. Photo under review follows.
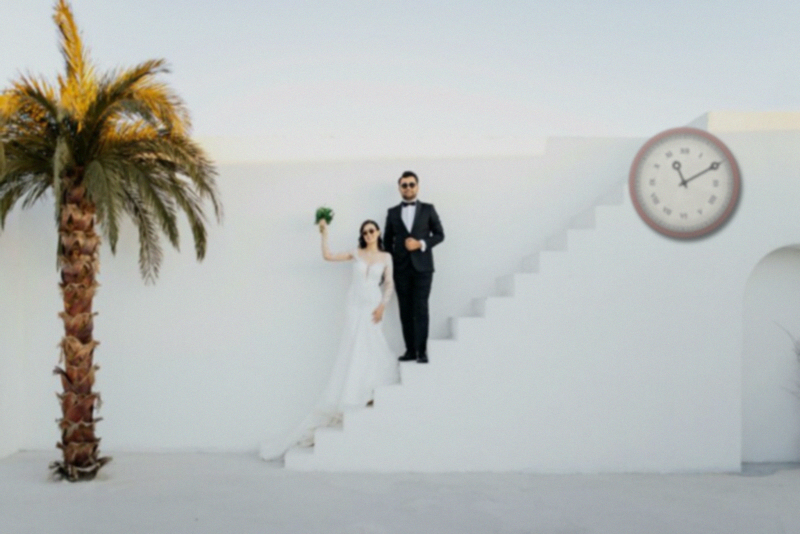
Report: {"hour": 11, "minute": 10}
